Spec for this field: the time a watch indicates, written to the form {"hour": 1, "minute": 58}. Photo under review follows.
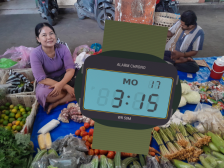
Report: {"hour": 3, "minute": 15}
